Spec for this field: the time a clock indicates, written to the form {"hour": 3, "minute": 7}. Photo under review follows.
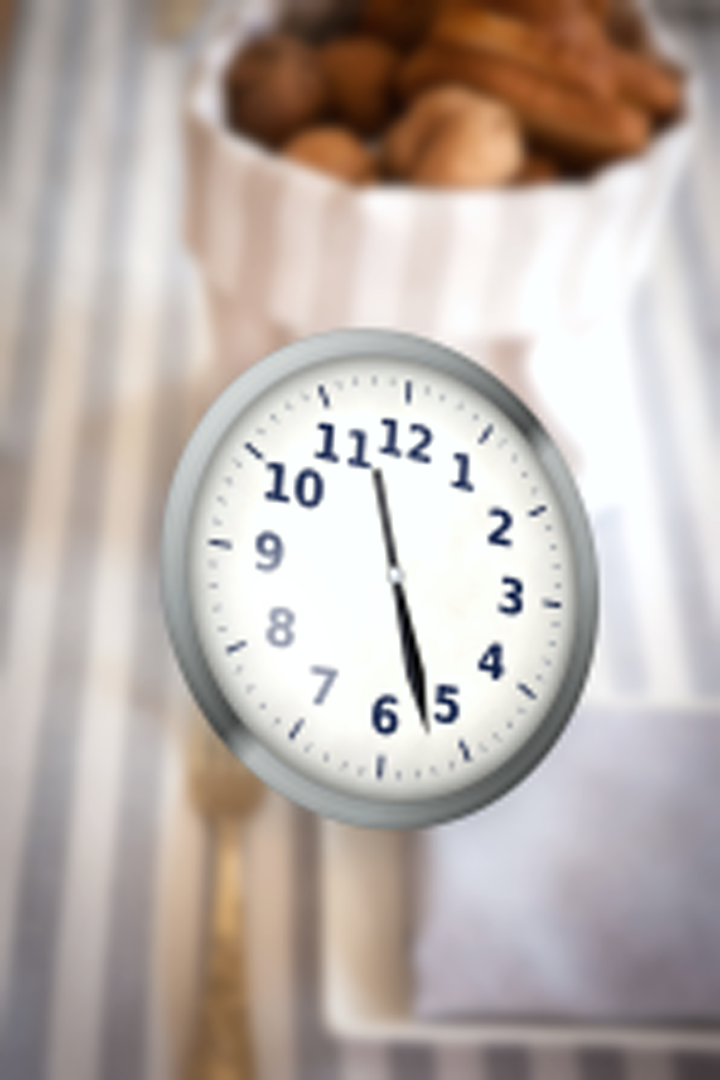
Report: {"hour": 11, "minute": 27}
